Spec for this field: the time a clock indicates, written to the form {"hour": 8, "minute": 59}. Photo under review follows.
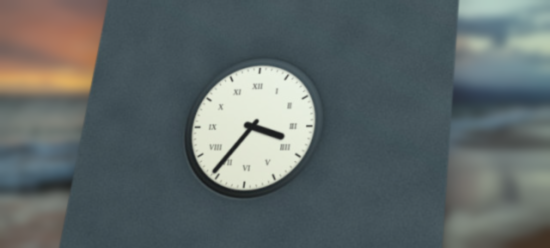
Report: {"hour": 3, "minute": 36}
